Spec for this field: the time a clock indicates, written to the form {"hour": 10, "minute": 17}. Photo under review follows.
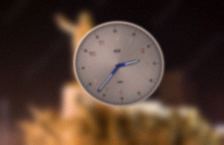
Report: {"hour": 2, "minute": 37}
